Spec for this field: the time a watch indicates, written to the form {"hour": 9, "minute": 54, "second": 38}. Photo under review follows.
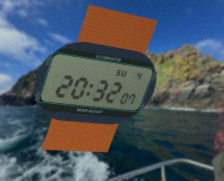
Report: {"hour": 20, "minute": 32, "second": 7}
